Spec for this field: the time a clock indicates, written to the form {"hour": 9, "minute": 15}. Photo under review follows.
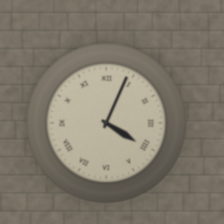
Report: {"hour": 4, "minute": 4}
